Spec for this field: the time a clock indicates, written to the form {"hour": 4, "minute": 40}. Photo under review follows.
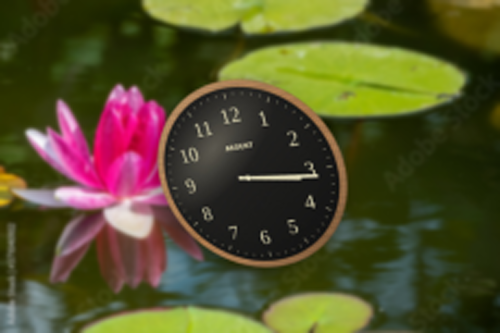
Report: {"hour": 3, "minute": 16}
